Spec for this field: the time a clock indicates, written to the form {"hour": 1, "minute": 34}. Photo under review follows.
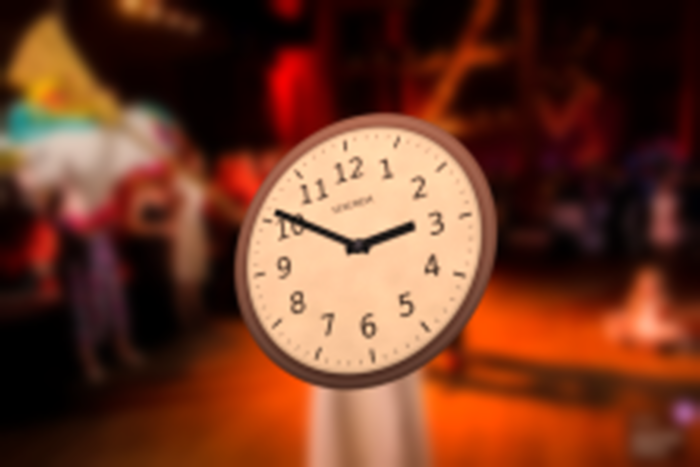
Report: {"hour": 2, "minute": 51}
